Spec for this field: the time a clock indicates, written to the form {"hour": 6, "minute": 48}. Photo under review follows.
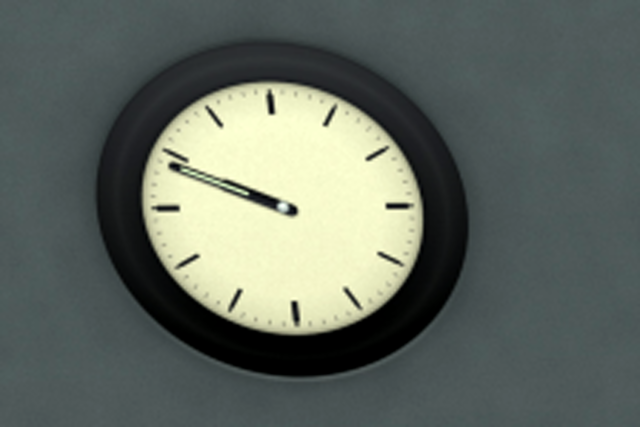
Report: {"hour": 9, "minute": 49}
